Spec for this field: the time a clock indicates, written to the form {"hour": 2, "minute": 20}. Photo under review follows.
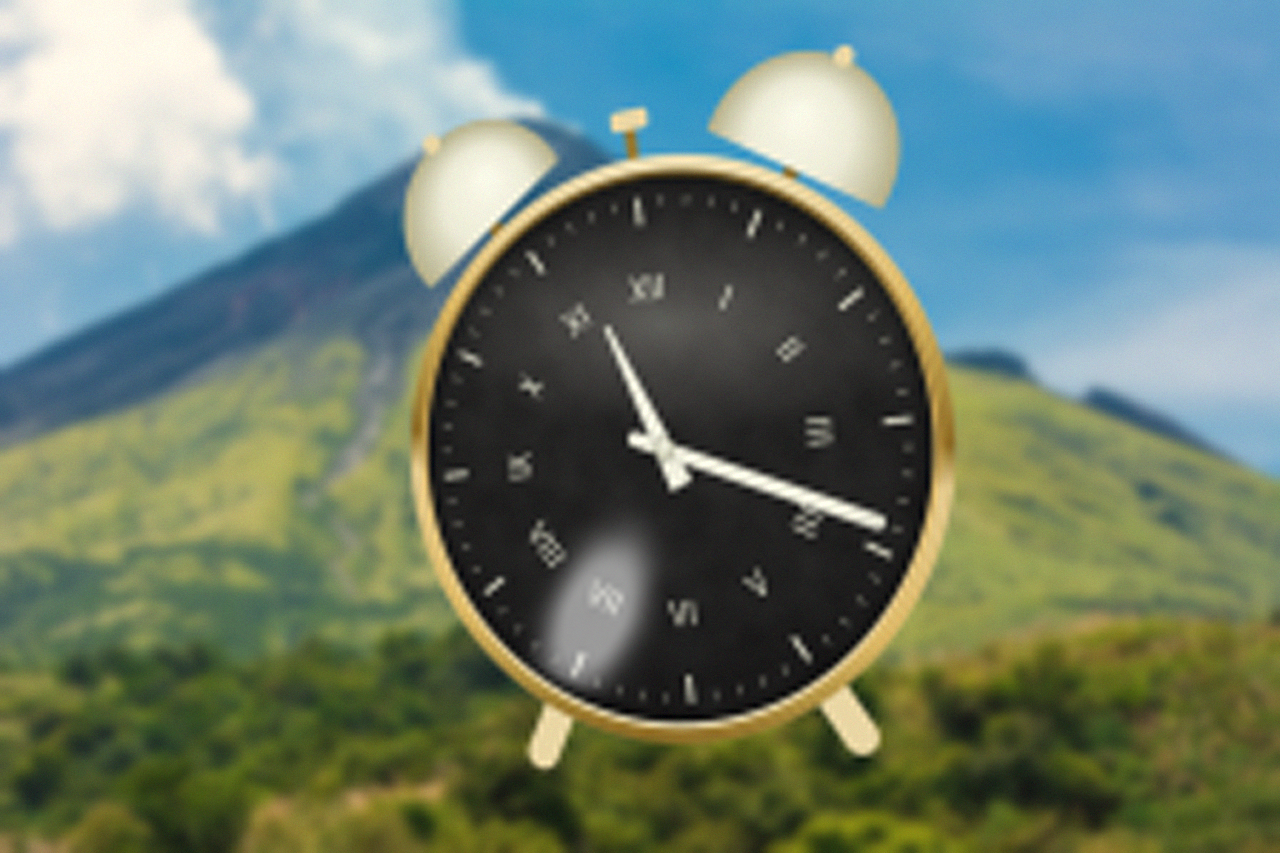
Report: {"hour": 11, "minute": 19}
